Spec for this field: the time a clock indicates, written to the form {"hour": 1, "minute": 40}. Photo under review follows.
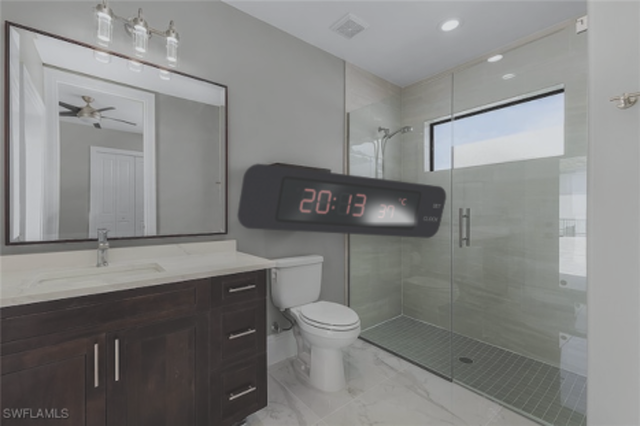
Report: {"hour": 20, "minute": 13}
